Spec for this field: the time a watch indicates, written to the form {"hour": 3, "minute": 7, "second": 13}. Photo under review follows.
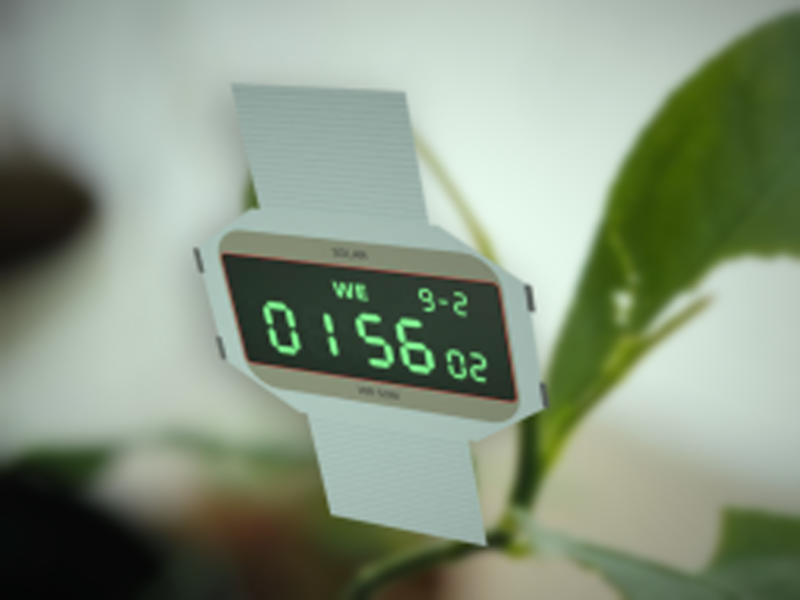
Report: {"hour": 1, "minute": 56, "second": 2}
